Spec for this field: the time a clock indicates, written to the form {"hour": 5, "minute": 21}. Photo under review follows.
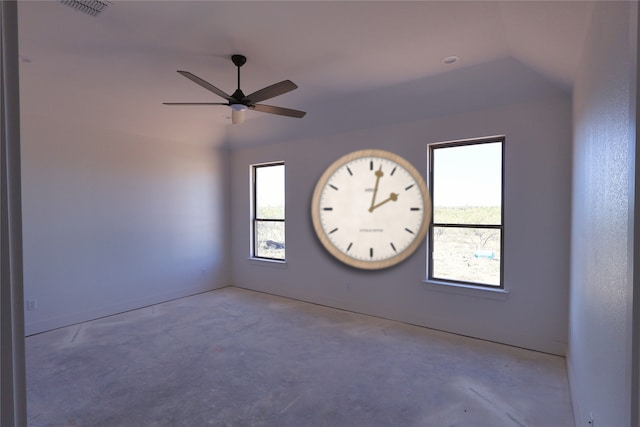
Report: {"hour": 2, "minute": 2}
